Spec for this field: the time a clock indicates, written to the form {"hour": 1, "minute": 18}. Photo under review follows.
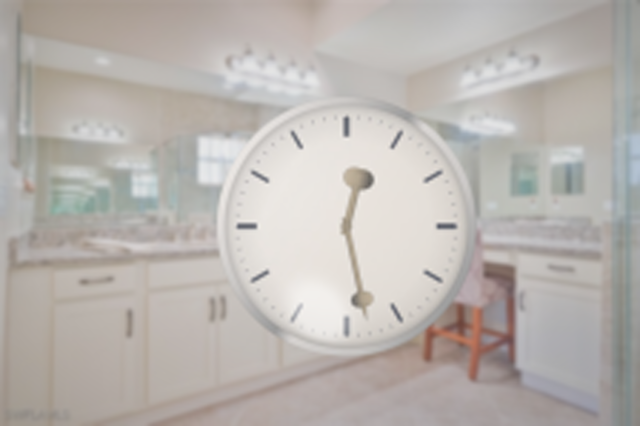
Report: {"hour": 12, "minute": 28}
